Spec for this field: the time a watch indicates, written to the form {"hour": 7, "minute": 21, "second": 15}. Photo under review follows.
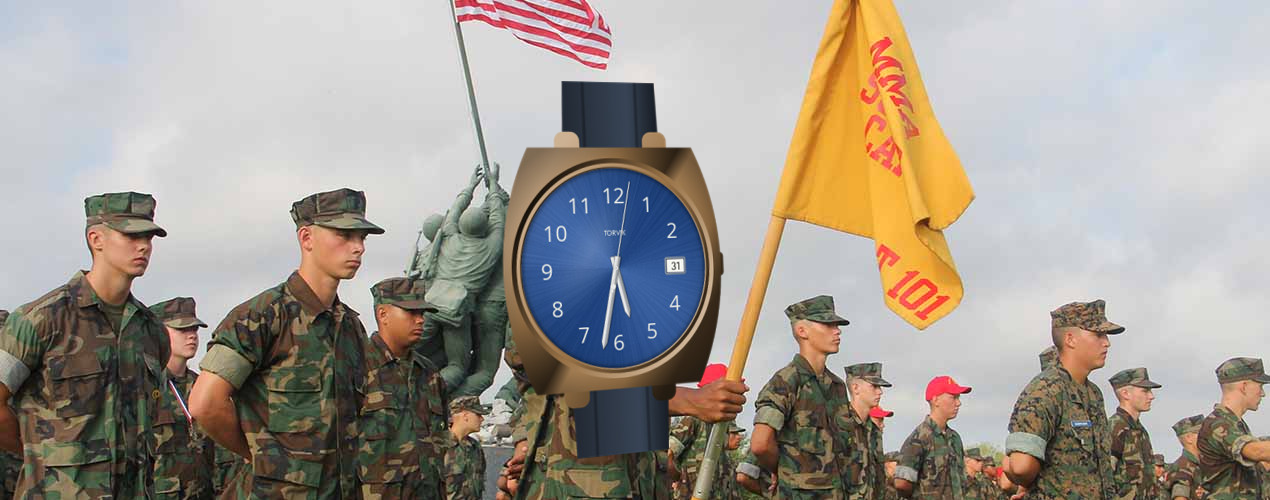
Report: {"hour": 5, "minute": 32, "second": 2}
